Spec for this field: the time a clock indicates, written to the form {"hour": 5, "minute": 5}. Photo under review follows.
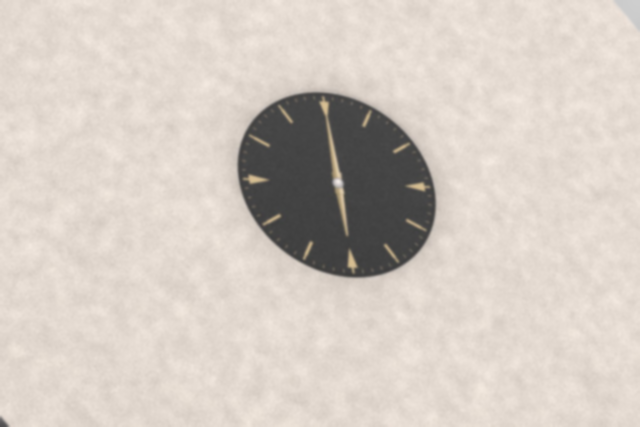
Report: {"hour": 6, "minute": 0}
